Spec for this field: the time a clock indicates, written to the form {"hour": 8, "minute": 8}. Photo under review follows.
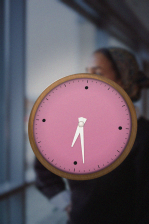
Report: {"hour": 6, "minute": 28}
